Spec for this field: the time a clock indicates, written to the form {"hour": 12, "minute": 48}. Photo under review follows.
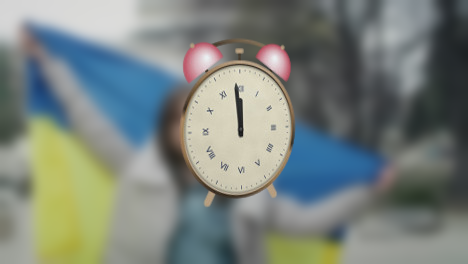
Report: {"hour": 11, "minute": 59}
